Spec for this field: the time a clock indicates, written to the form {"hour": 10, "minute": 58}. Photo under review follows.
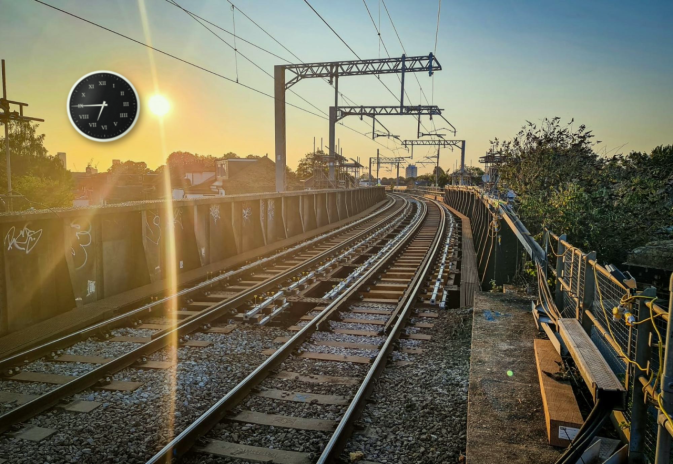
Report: {"hour": 6, "minute": 45}
